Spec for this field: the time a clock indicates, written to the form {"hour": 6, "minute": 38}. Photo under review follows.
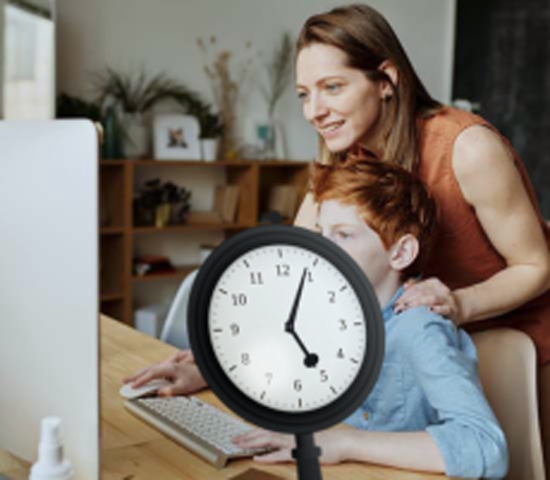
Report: {"hour": 5, "minute": 4}
